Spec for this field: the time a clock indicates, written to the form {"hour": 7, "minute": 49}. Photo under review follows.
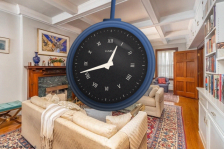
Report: {"hour": 12, "minute": 42}
